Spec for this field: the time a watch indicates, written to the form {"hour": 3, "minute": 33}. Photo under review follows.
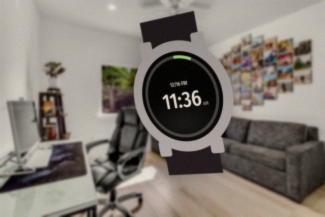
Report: {"hour": 11, "minute": 36}
